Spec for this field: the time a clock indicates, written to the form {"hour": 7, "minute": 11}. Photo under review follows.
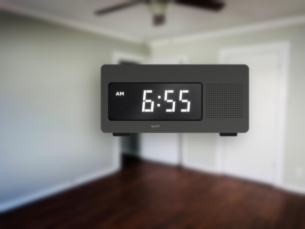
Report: {"hour": 6, "minute": 55}
